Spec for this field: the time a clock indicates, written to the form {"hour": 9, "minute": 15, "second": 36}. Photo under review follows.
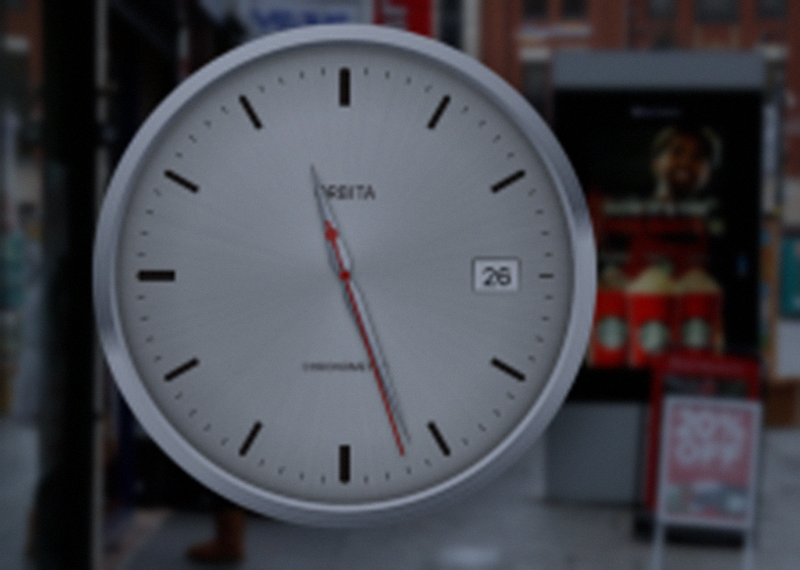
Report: {"hour": 11, "minute": 26, "second": 27}
